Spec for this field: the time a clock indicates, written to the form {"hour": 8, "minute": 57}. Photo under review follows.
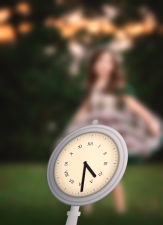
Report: {"hour": 4, "minute": 29}
